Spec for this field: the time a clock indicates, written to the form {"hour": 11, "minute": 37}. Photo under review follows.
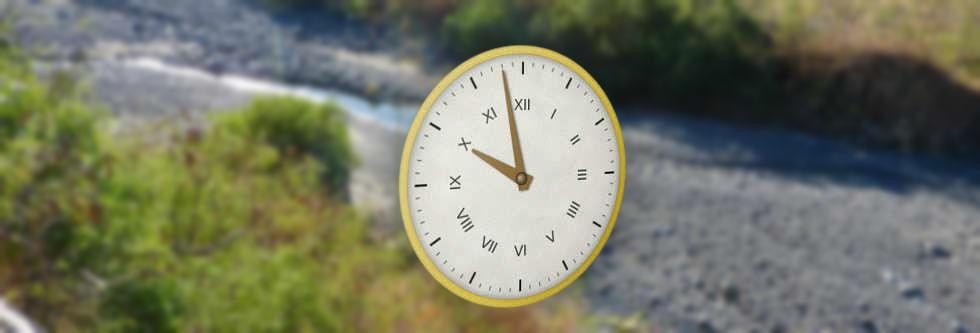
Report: {"hour": 9, "minute": 58}
